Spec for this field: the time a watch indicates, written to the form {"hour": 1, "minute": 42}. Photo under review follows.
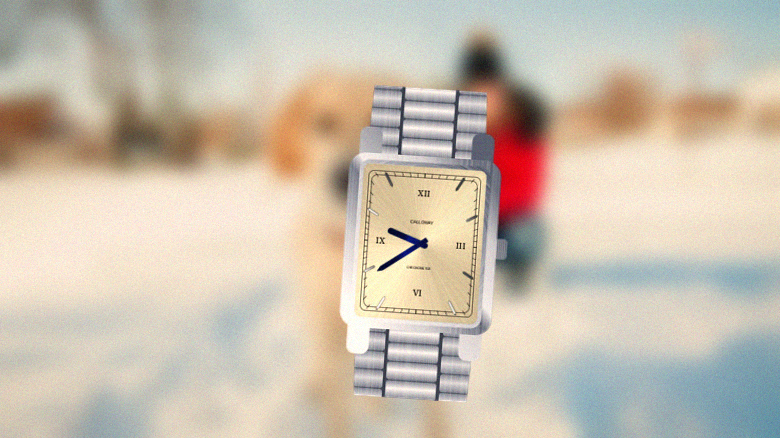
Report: {"hour": 9, "minute": 39}
